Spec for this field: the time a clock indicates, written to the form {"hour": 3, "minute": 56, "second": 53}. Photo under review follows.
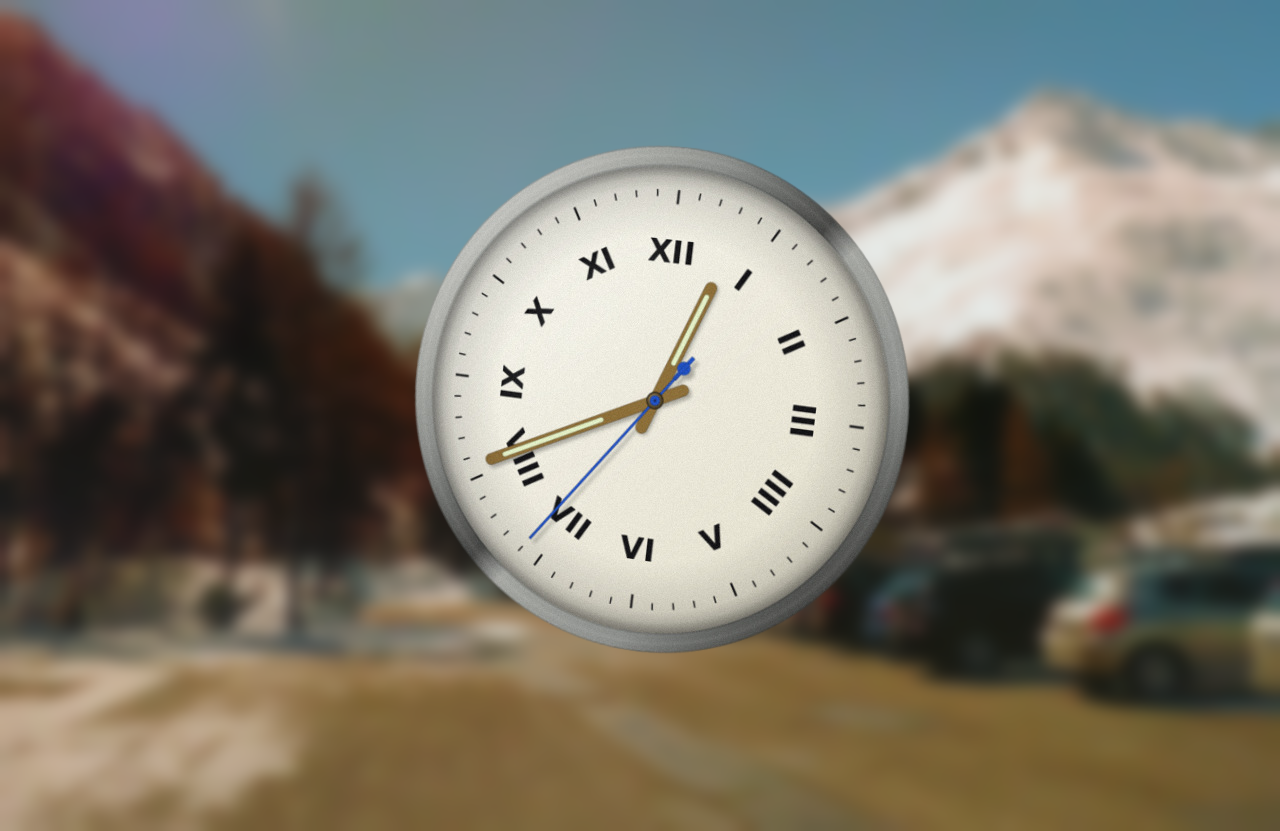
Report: {"hour": 12, "minute": 40, "second": 36}
